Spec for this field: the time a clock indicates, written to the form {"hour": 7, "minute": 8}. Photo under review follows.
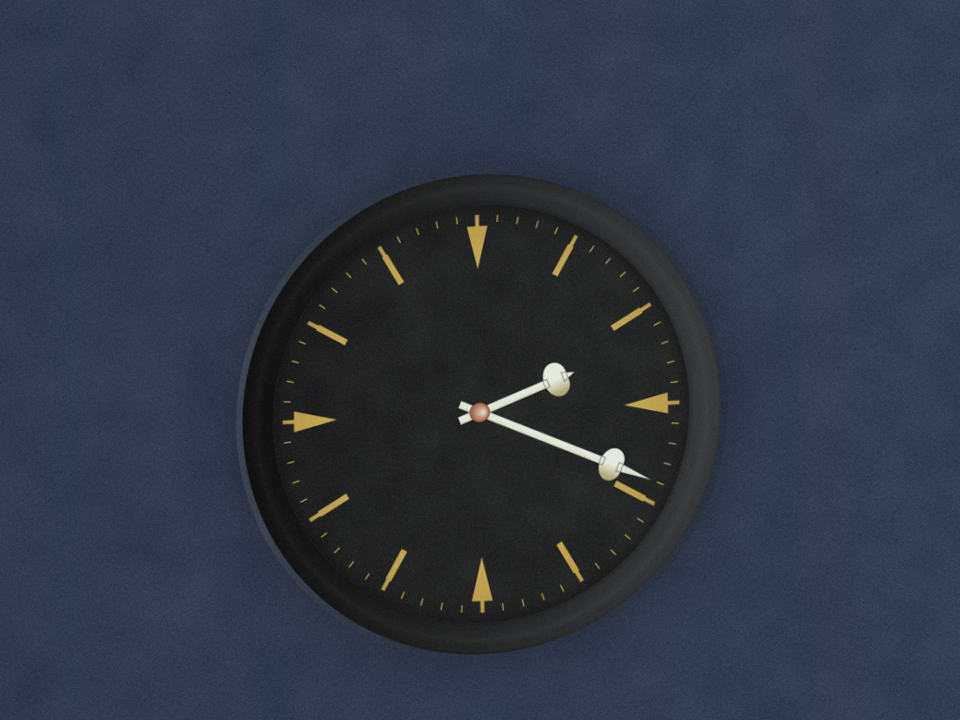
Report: {"hour": 2, "minute": 19}
